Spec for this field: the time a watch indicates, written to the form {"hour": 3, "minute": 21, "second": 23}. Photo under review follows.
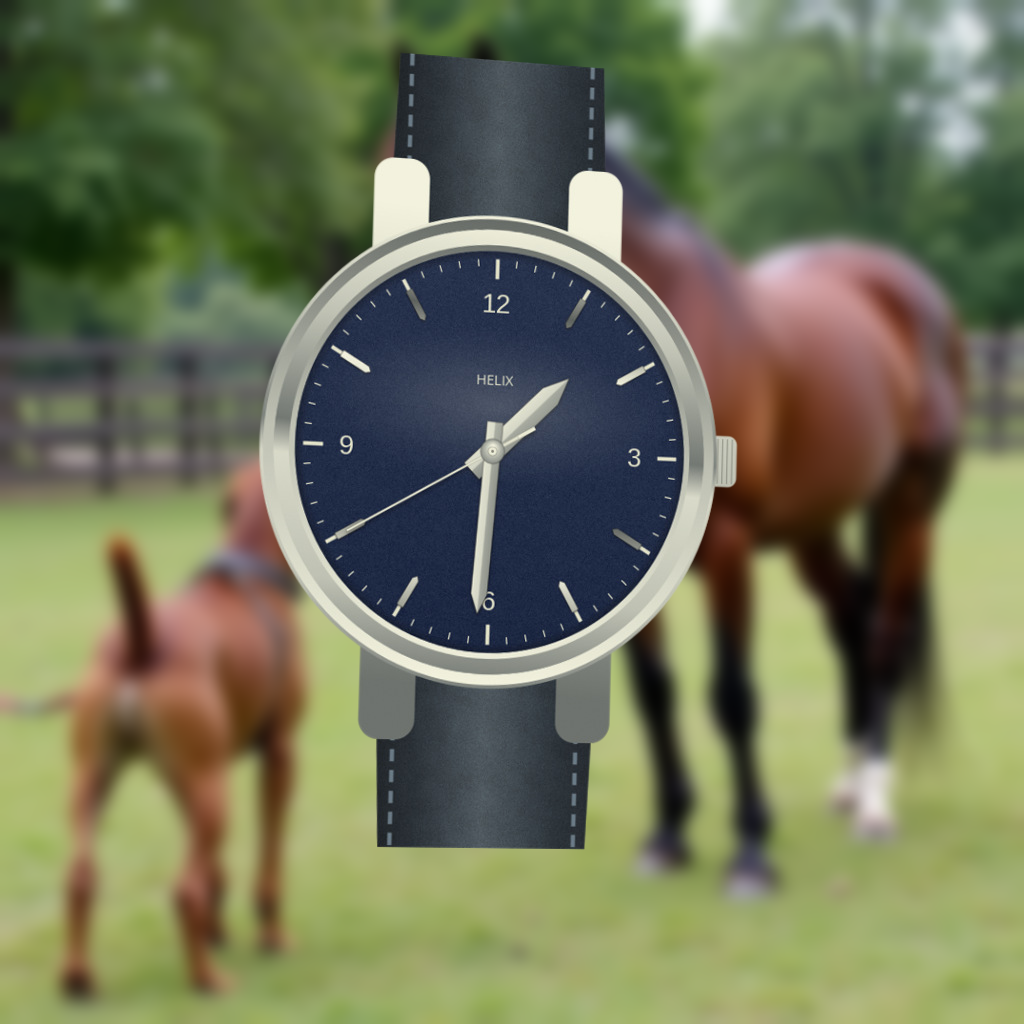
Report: {"hour": 1, "minute": 30, "second": 40}
